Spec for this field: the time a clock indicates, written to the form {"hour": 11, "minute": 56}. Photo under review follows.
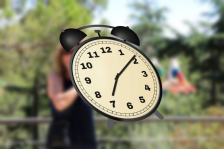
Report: {"hour": 7, "minute": 9}
